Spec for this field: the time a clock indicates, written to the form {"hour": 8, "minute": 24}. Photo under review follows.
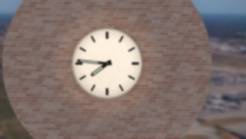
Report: {"hour": 7, "minute": 46}
